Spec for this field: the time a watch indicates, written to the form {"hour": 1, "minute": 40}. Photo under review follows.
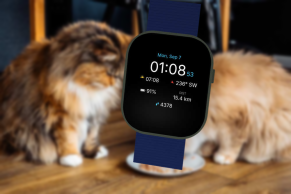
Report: {"hour": 1, "minute": 8}
